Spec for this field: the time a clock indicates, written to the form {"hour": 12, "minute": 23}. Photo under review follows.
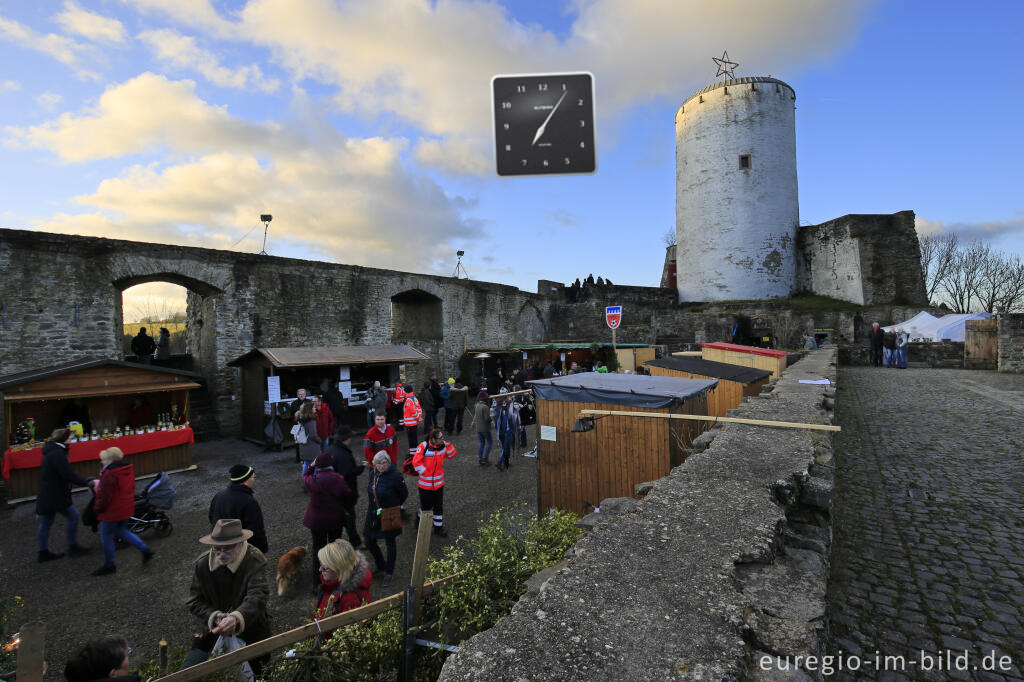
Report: {"hour": 7, "minute": 6}
